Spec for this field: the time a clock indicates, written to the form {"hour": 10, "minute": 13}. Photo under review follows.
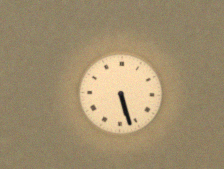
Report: {"hour": 5, "minute": 27}
